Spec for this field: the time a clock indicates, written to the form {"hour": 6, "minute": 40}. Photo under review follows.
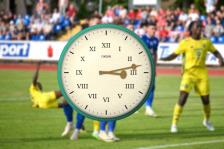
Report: {"hour": 3, "minute": 13}
